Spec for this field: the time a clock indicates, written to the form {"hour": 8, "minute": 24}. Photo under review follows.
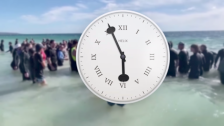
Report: {"hour": 5, "minute": 56}
